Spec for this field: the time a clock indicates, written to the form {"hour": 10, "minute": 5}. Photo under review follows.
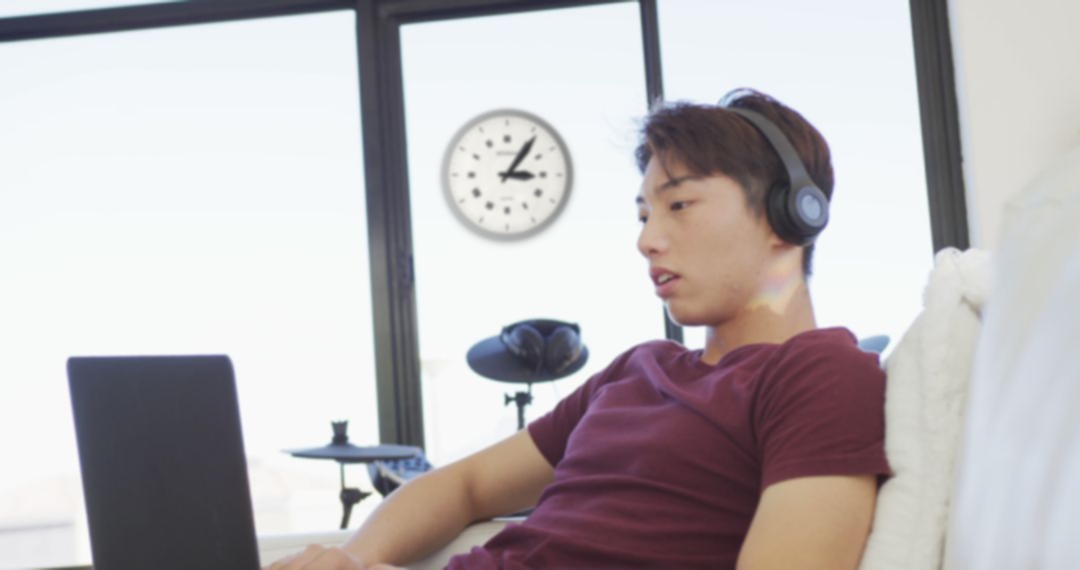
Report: {"hour": 3, "minute": 6}
